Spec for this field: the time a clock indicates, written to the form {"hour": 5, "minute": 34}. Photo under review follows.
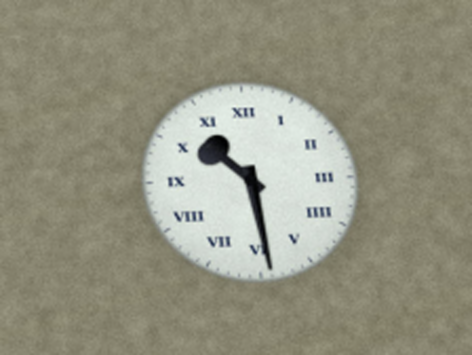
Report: {"hour": 10, "minute": 29}
